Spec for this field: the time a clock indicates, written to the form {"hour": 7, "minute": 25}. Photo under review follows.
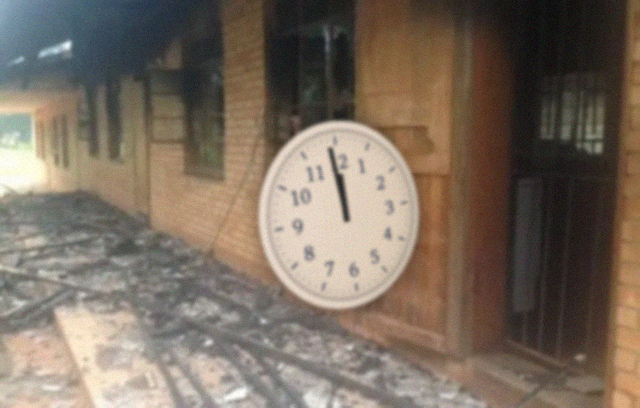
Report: {"hour": 11, "minute": 59}
